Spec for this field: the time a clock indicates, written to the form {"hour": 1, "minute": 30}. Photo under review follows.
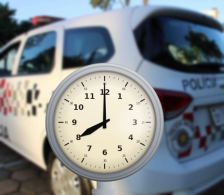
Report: {"hour": 8, "minute": 0}
